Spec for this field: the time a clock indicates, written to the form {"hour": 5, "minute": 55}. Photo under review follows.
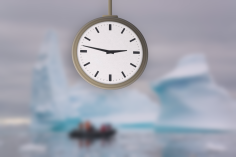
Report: {"hour": 2, "minute": 47}
